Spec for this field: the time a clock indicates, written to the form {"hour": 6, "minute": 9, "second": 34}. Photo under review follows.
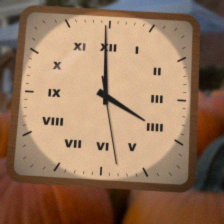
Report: {"hour": 3, "minute": 59, "second": 28}
